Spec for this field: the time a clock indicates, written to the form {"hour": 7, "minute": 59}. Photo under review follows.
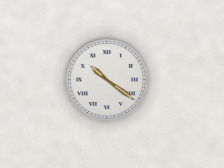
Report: {"hour": 10, "minute": 21}
